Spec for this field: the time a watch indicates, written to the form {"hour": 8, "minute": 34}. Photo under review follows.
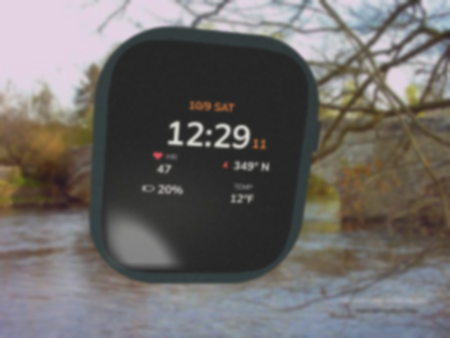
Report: {"hour": 12, "minute": 29}
